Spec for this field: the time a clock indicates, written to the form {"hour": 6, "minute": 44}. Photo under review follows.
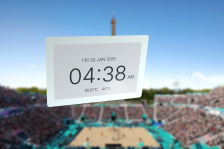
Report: {"hour": 4, "minute": 38}
